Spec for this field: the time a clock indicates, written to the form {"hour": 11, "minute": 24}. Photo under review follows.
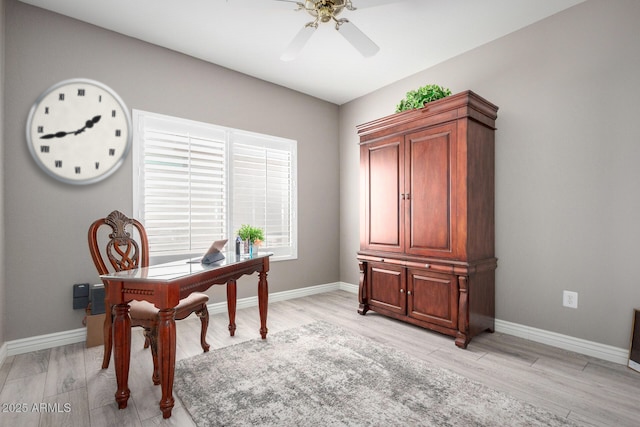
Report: {"hour": 1, "minute": 43}
